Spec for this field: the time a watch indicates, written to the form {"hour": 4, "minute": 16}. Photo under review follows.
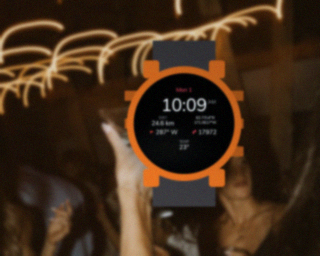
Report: {"hour": 10, "minute": 9}
